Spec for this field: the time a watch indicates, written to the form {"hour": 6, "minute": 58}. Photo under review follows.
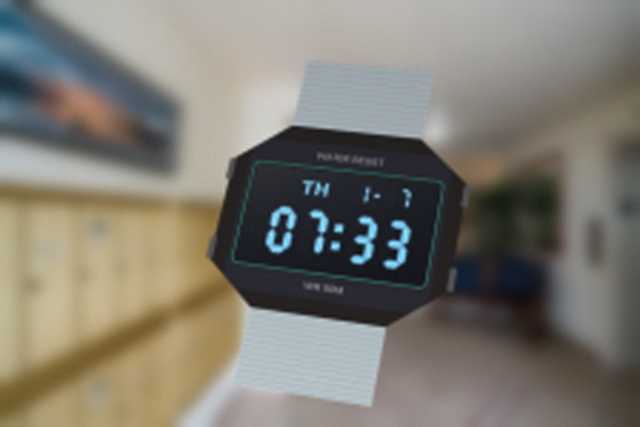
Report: {"hour": 7, "minute": 33}
